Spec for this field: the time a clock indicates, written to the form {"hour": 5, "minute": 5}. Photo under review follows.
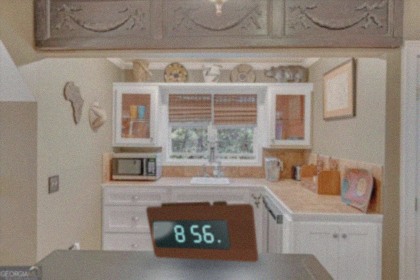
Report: {"hour": 8, "minute": 56}
